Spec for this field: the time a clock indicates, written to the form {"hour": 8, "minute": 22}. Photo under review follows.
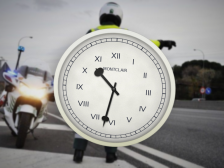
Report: {"hour": 10, "minute": 32}
